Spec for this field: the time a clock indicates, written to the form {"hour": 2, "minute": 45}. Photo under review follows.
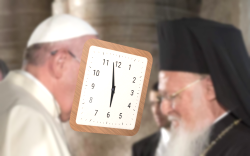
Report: {"hour": 5, "minute": 58}
